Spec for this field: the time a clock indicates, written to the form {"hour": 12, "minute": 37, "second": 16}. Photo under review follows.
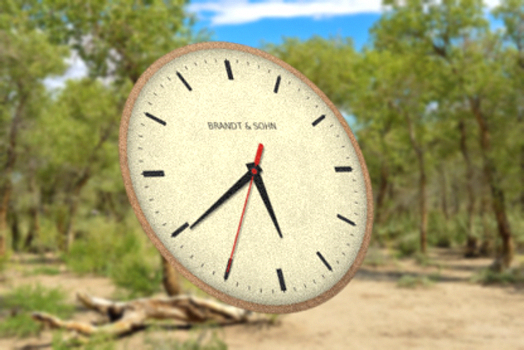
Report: {"hour": 5, "minute": 39, "second": 35}
